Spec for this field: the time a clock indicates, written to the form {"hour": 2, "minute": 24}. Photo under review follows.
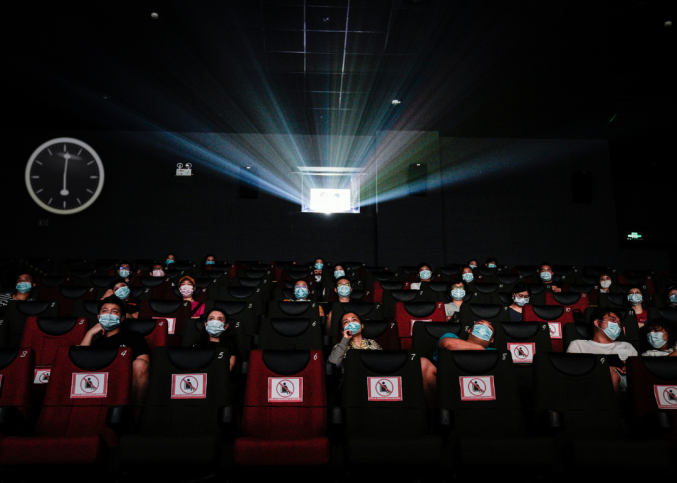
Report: {"hour": 6, "minute": 1}
